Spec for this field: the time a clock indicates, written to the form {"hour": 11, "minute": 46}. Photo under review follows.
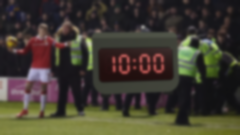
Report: {"hour": 10, "minute": 0}
